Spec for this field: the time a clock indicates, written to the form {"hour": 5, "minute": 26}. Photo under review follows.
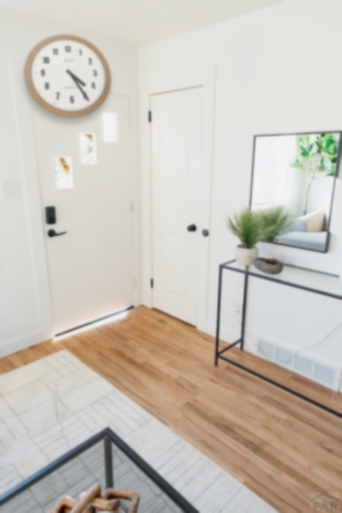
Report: {"hour": 4, "minute": 25}
